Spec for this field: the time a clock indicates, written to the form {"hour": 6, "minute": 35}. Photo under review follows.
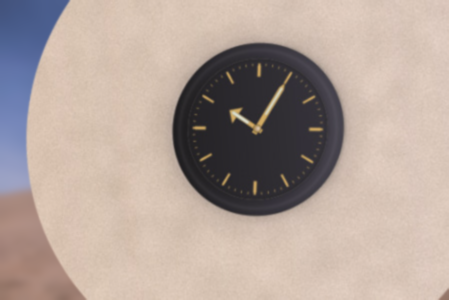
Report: {"hour": 10, "minute": 5}
